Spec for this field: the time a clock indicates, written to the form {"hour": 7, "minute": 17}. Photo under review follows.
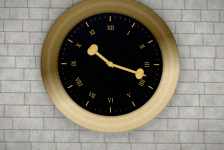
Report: {"hour": 10, "minute": 18}
